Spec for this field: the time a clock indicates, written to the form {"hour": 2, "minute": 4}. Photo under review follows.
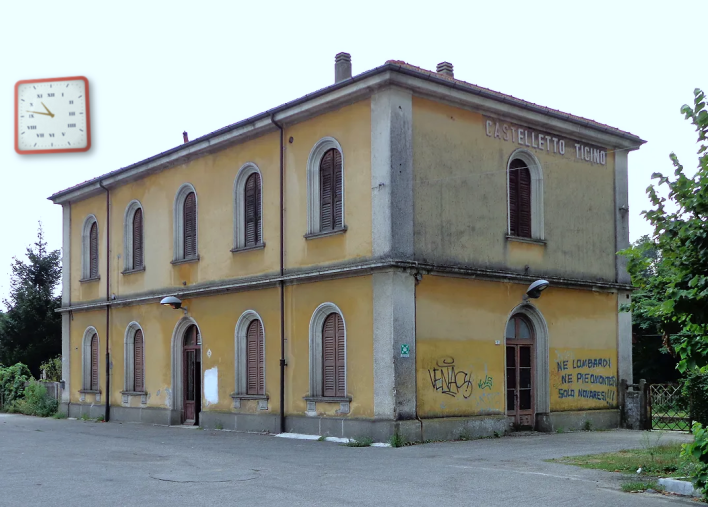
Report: {"hour": 10, "minute": 47}
